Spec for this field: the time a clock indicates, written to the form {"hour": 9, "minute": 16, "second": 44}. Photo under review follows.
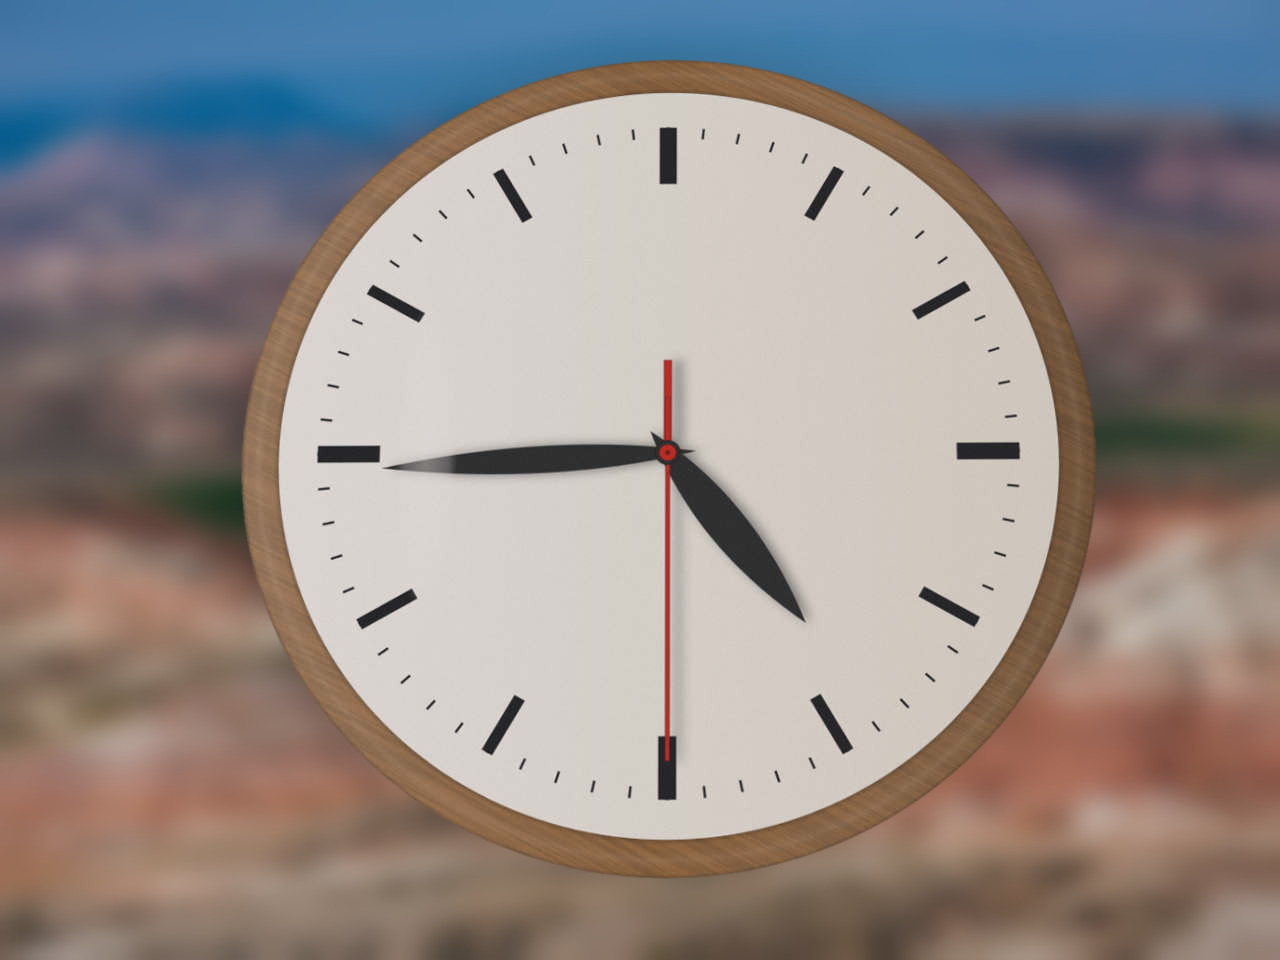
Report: {"hour": 4, "minute": 44, "second": 30}
